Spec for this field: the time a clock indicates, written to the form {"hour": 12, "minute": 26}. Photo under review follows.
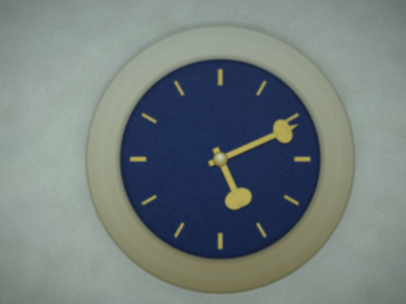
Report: {"hour": 5, "minute": 11}
